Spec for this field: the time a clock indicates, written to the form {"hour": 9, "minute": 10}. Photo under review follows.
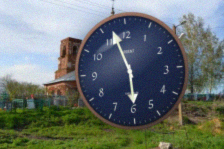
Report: {"hour": 5, "minute": 57}
